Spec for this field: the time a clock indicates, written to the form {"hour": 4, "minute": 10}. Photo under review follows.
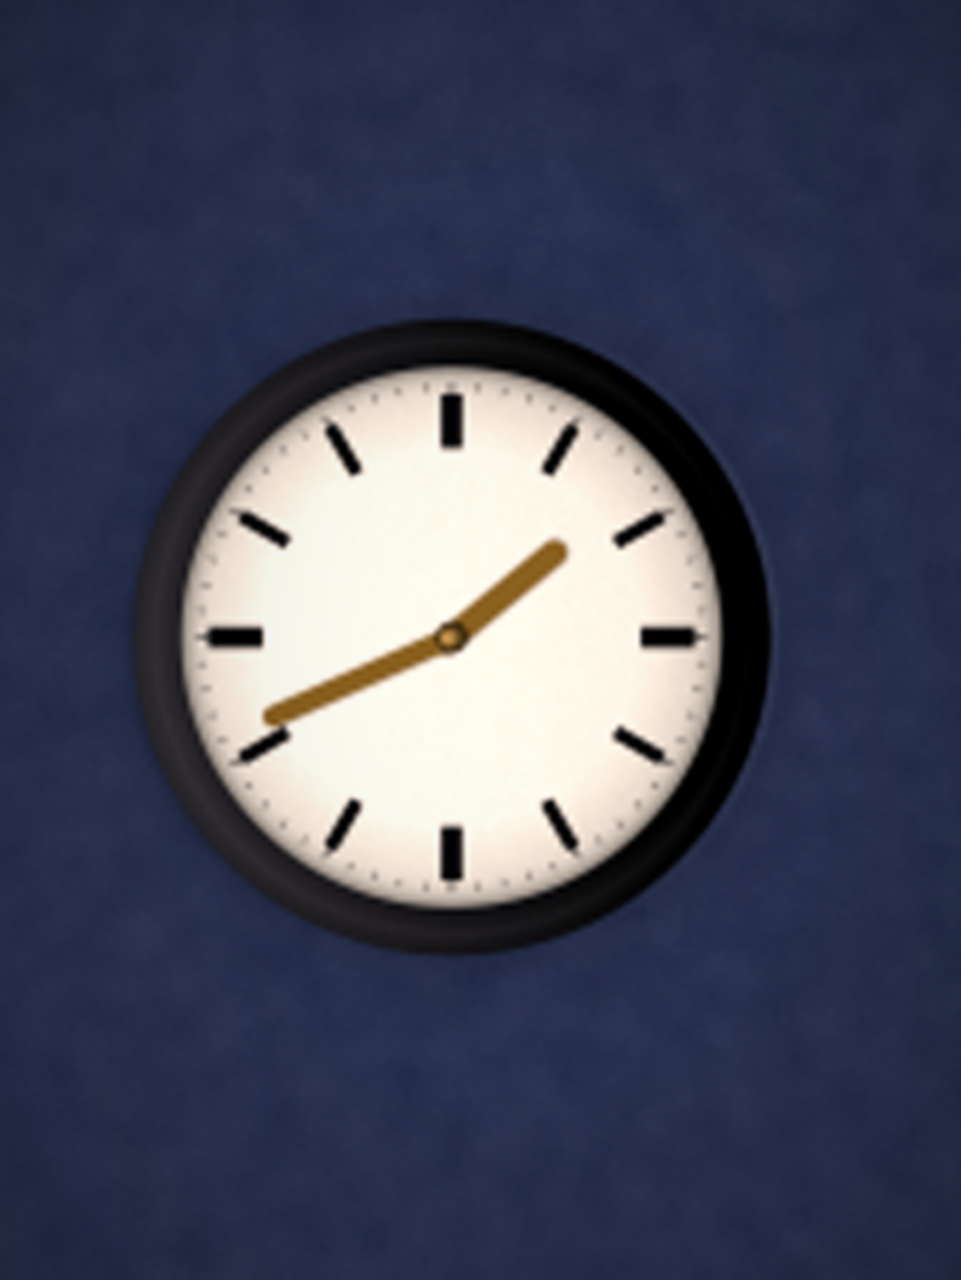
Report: {"hour": 1, "minute": 41}
